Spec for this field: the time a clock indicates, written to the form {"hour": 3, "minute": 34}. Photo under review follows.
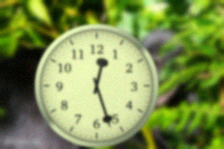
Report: {"hour": 12, "minute": 27}
